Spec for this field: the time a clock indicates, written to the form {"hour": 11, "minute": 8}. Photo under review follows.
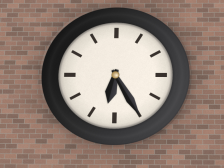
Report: {"hour": 6, "minute": 25}
